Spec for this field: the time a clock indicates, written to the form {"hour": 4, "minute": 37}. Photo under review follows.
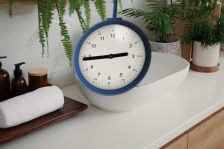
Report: {"hour": 2, "minute": 44}
